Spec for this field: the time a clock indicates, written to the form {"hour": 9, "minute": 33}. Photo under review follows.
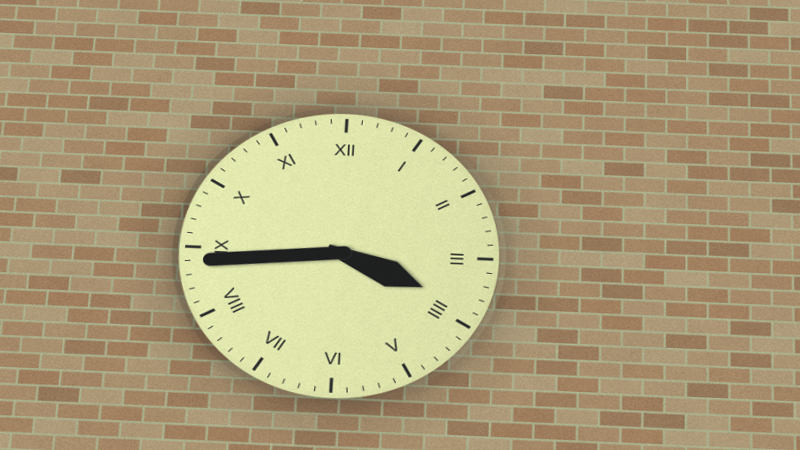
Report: {"hour": 3, "minute": 44}
